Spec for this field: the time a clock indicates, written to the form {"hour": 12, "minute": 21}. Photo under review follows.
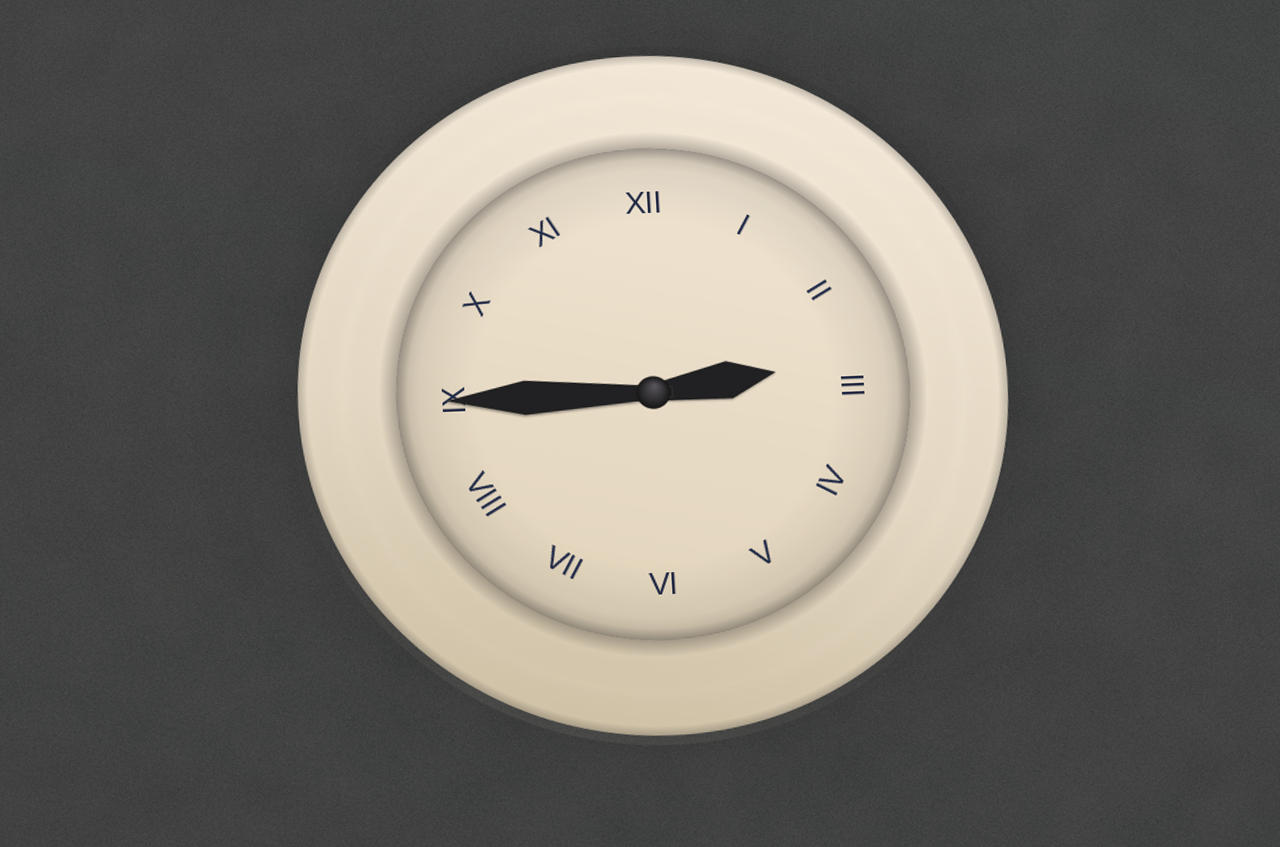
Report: {"hour": 2, "minute": 45}
